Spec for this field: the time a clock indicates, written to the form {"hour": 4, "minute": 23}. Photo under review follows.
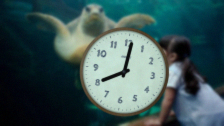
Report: {"hour": 8, "minute": 1}
